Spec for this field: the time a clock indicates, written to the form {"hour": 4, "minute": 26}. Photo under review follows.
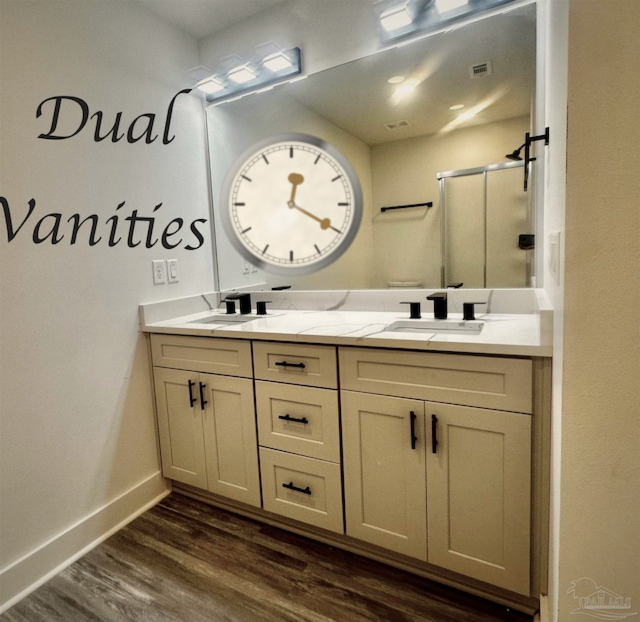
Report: {"hour": 12, "minute": 20}
